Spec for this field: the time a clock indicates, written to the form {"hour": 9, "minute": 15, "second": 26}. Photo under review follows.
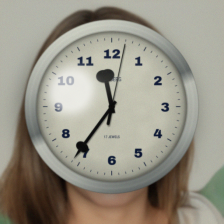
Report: {"hour": 11, "minute": 36, "second": 2}
